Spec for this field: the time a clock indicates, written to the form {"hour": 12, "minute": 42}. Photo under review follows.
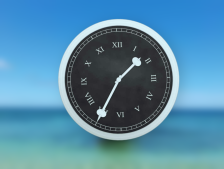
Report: {"hour": 1, "minute": 35}
